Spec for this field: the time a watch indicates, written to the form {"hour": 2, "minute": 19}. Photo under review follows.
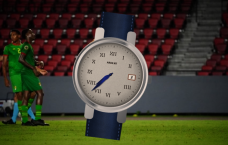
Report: {"hour": 7, "minute": 37}
